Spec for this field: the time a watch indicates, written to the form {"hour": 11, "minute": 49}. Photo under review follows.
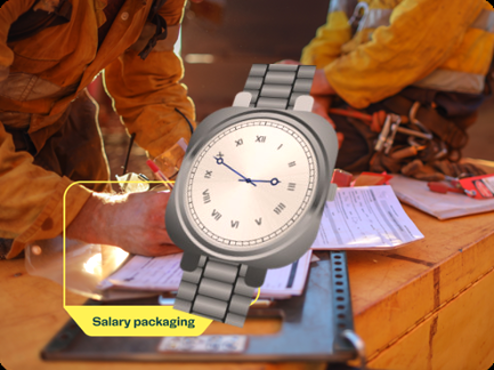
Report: {"hour": 2, "minute": 49}
